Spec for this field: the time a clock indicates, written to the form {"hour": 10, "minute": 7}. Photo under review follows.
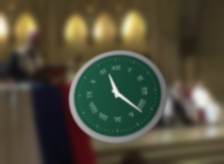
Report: {"hour": 11, "minute": 22}
